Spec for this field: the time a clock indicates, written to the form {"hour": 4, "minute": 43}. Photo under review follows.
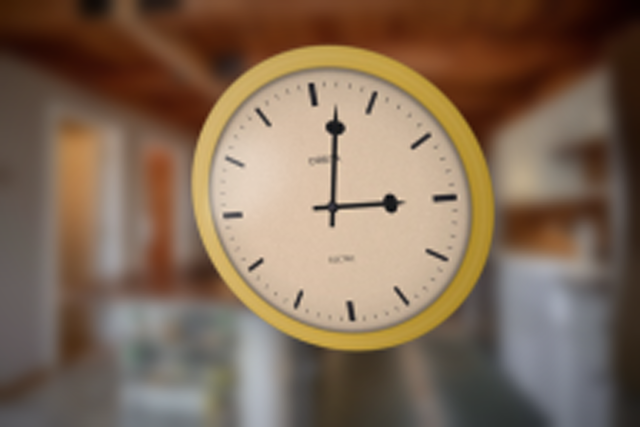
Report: {"hour": 3, "minute": 2}
